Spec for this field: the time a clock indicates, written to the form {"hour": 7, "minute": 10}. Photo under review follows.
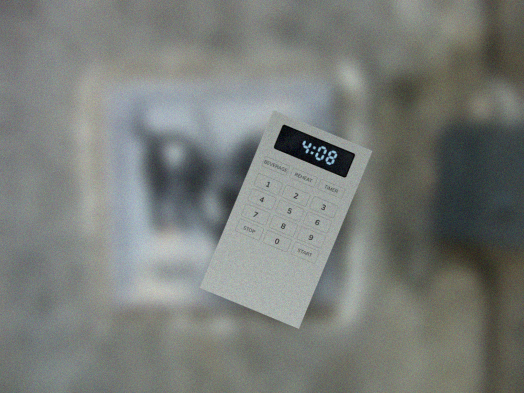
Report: {"hour": 4, "minute": 8}
